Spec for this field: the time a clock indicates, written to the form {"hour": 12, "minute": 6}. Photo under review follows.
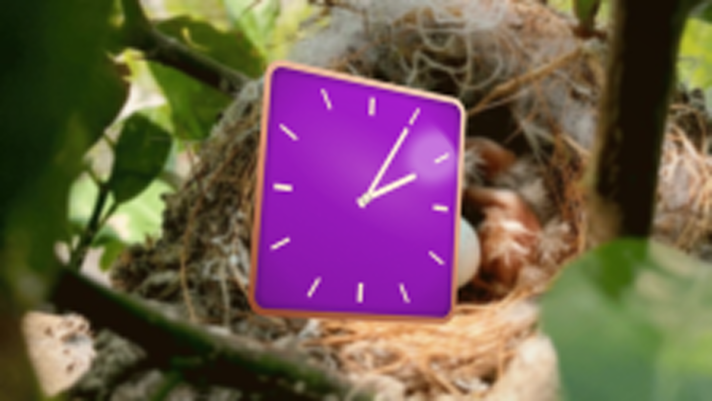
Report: {"hour": 2, "minute": 5}
